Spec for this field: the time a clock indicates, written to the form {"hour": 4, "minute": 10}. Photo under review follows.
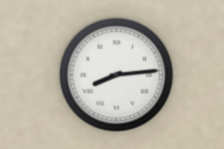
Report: {"hour": 8, "minute": 14}
